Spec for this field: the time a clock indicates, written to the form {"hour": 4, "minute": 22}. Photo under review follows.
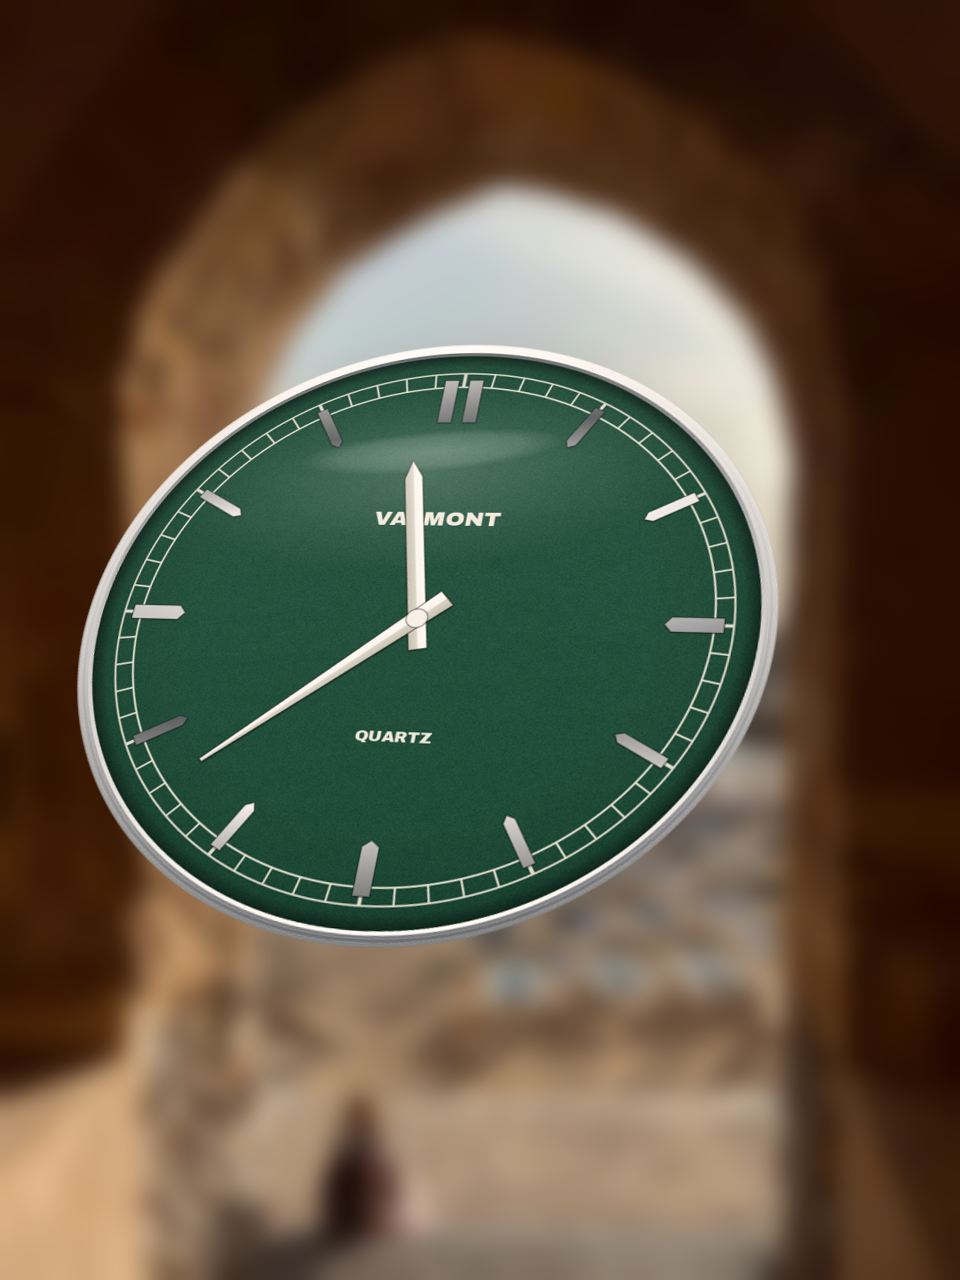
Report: {"hour": 11, "minute": 38}
